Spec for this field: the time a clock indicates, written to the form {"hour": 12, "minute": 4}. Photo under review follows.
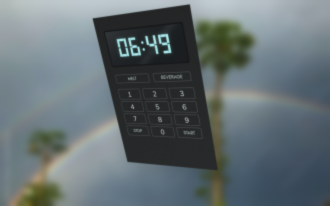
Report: {"hour": 6, "minute": 49}
